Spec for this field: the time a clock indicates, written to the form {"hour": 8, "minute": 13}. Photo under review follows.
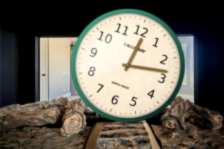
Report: {"hour": 12, "minute": 13}
